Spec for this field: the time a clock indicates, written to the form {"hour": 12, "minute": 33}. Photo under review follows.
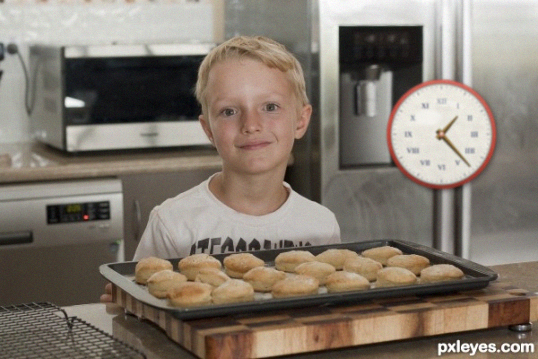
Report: {"hour": 1, "minute": 23}
